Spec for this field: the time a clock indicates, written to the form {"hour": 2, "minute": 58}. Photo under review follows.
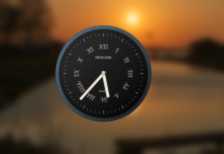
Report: {"hour": 5, "minute": 37}
